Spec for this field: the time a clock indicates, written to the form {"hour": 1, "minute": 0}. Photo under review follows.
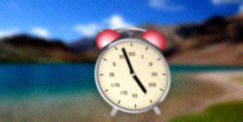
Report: {"hour": 4, "minute": 57}
